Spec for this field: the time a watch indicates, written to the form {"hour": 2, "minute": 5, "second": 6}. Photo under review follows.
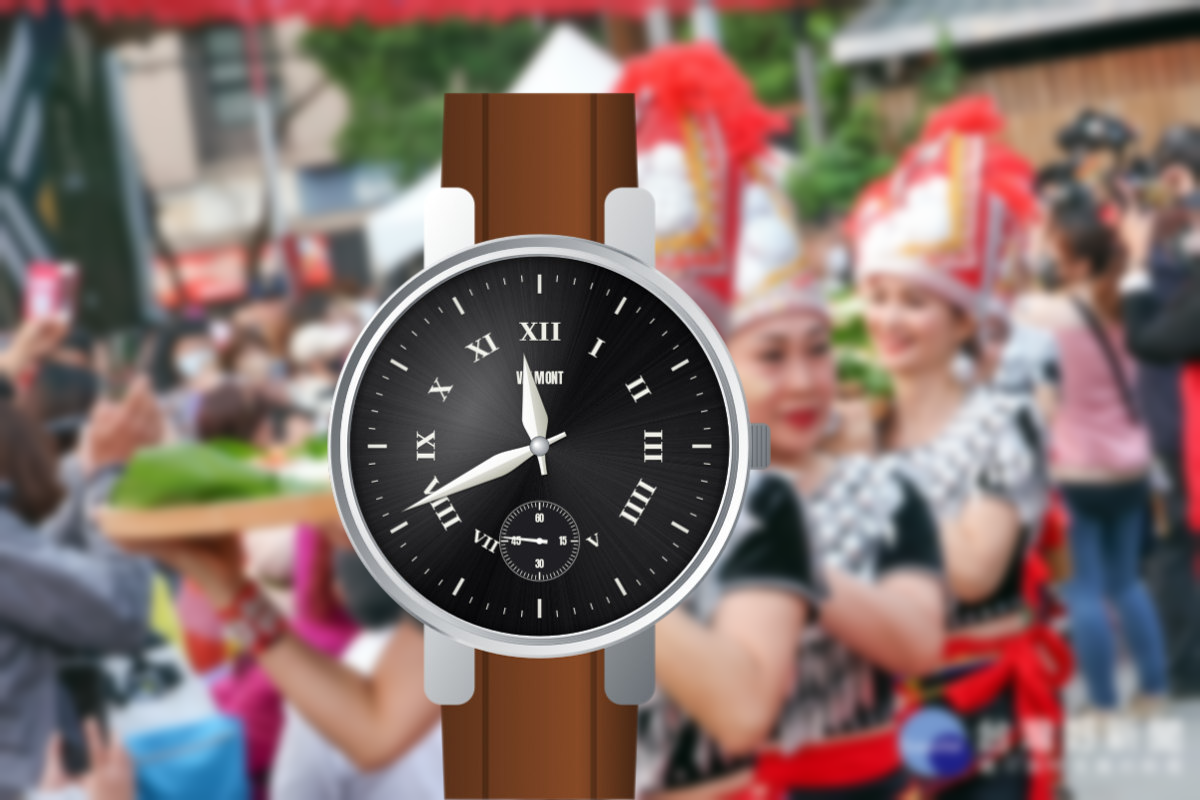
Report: {"hour": 11, "minute": 40, "second": 46}
